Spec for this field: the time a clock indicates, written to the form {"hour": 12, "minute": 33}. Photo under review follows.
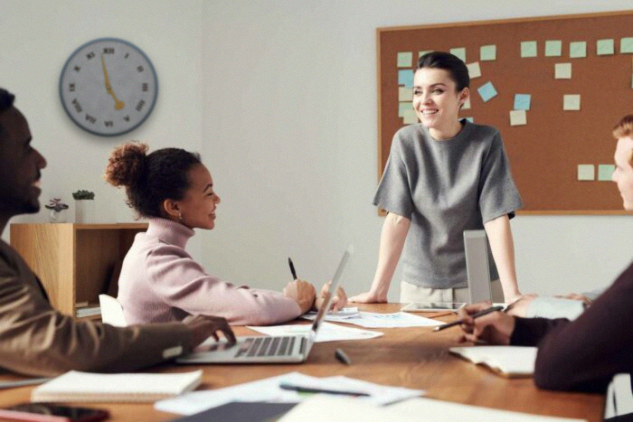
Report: {"hour": 4, "minute": 58}
